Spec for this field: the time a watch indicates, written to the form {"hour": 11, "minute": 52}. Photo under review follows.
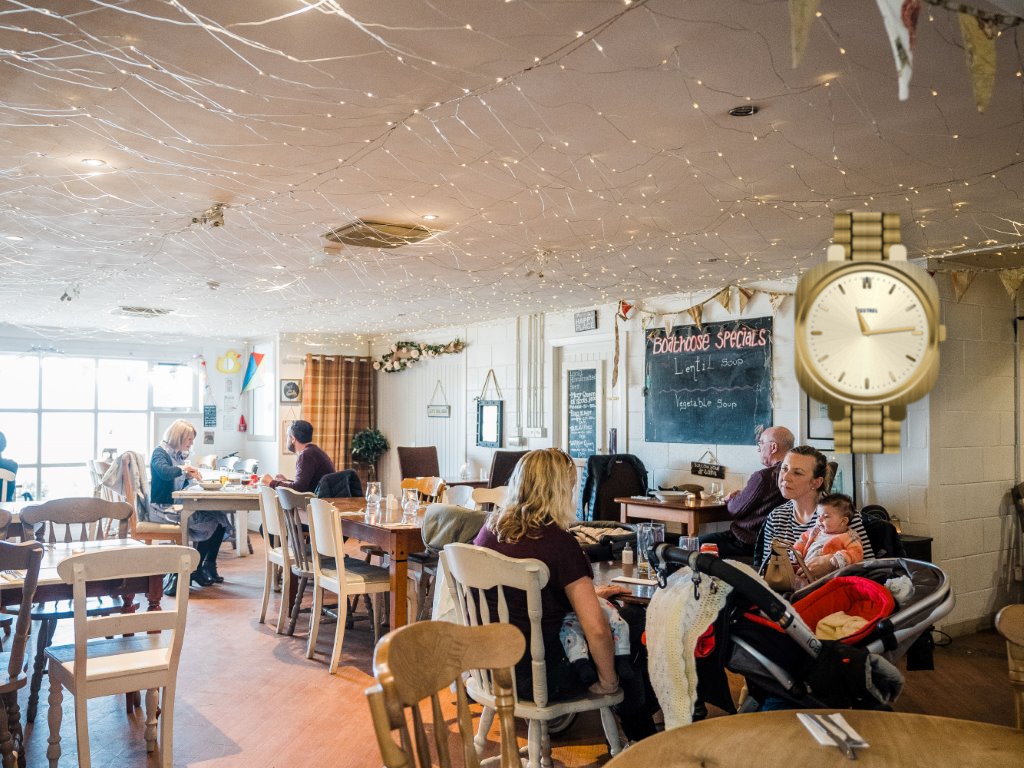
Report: {"hour": 11, "minute": 14}
